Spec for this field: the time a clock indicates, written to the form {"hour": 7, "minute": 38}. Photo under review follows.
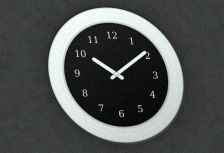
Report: {"hour": 10, "minute": 9}
